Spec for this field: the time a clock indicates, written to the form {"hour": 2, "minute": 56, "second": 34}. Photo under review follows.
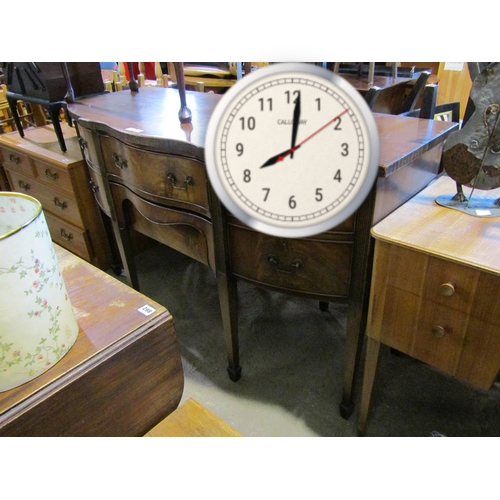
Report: {"hour": 8, "minute": 1, "second": 9}
